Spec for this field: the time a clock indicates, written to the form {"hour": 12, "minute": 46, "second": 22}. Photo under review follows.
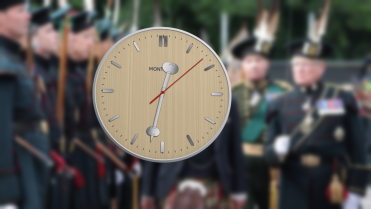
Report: {"hour": 12, "minute": 32, "second": 8}
